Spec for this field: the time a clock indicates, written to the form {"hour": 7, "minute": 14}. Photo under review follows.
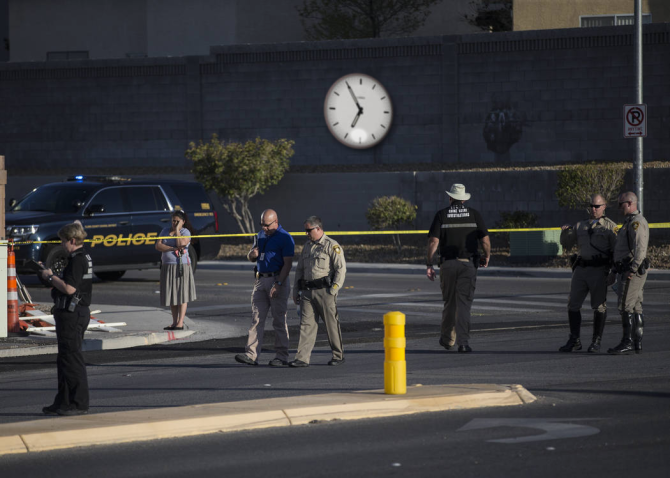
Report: {"hour": 6, "minute": 55}
